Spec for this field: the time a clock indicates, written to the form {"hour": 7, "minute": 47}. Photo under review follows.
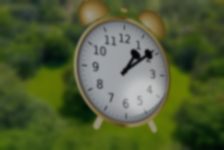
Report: {"hour": 1, "minute": 9}
